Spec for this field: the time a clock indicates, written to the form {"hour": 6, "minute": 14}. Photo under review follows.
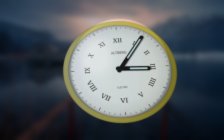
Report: {"hour": 3, "minute": 6}
